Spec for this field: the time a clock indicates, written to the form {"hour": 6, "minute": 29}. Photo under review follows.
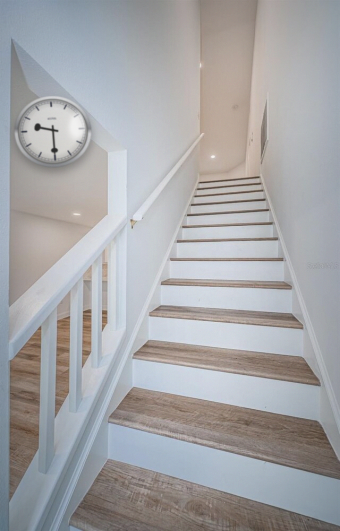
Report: {"hour": 9, "minute": 30}
